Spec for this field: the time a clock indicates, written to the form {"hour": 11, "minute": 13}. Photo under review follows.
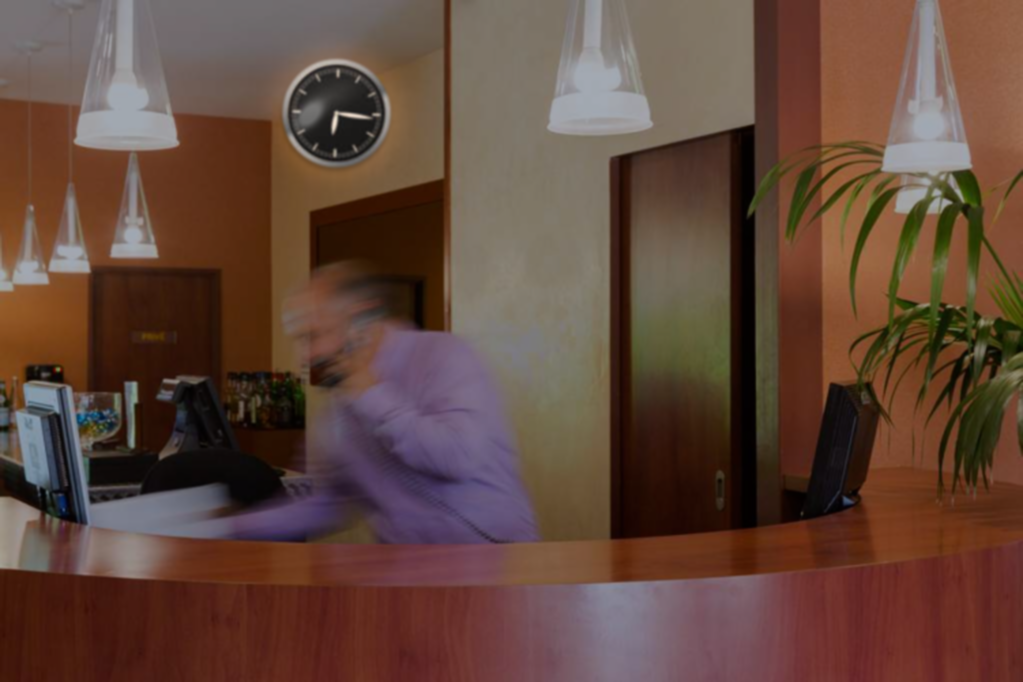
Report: {"hour": 6, "minute": 16}
